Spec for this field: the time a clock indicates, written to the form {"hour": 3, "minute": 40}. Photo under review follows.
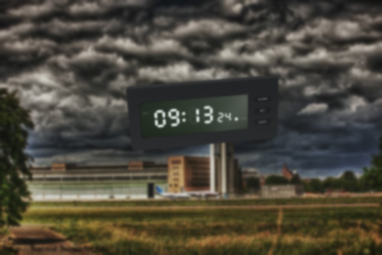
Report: {"hour": 9, "minute": 13}
